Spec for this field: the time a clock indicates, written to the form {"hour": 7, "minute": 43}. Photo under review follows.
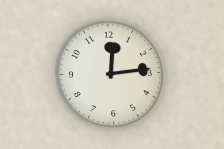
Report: {"hour": 12, "minute": 14}
